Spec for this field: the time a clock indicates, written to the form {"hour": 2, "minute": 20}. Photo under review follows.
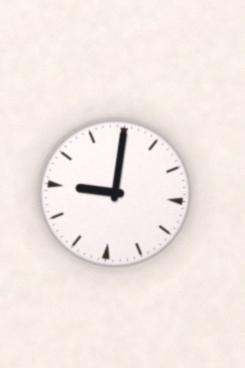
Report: {"hour": 9, "minute": 0}
